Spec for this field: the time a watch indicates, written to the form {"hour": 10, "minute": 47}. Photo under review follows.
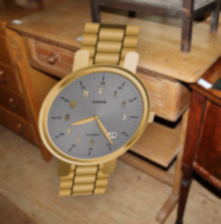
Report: {"hour": 8, "minute": 24}
